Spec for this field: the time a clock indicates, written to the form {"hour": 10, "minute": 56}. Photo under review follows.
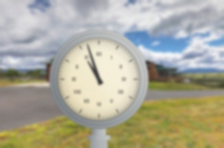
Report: {"hour": 10, "minute": 57}
